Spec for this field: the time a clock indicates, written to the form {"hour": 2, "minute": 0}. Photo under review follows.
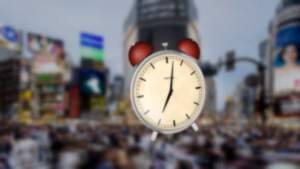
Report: {"hour": 7, "minute": 2}
